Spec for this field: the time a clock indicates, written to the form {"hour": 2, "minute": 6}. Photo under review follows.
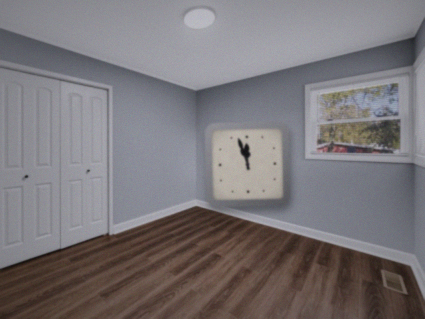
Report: {"hour": 11, "minute": 57}
